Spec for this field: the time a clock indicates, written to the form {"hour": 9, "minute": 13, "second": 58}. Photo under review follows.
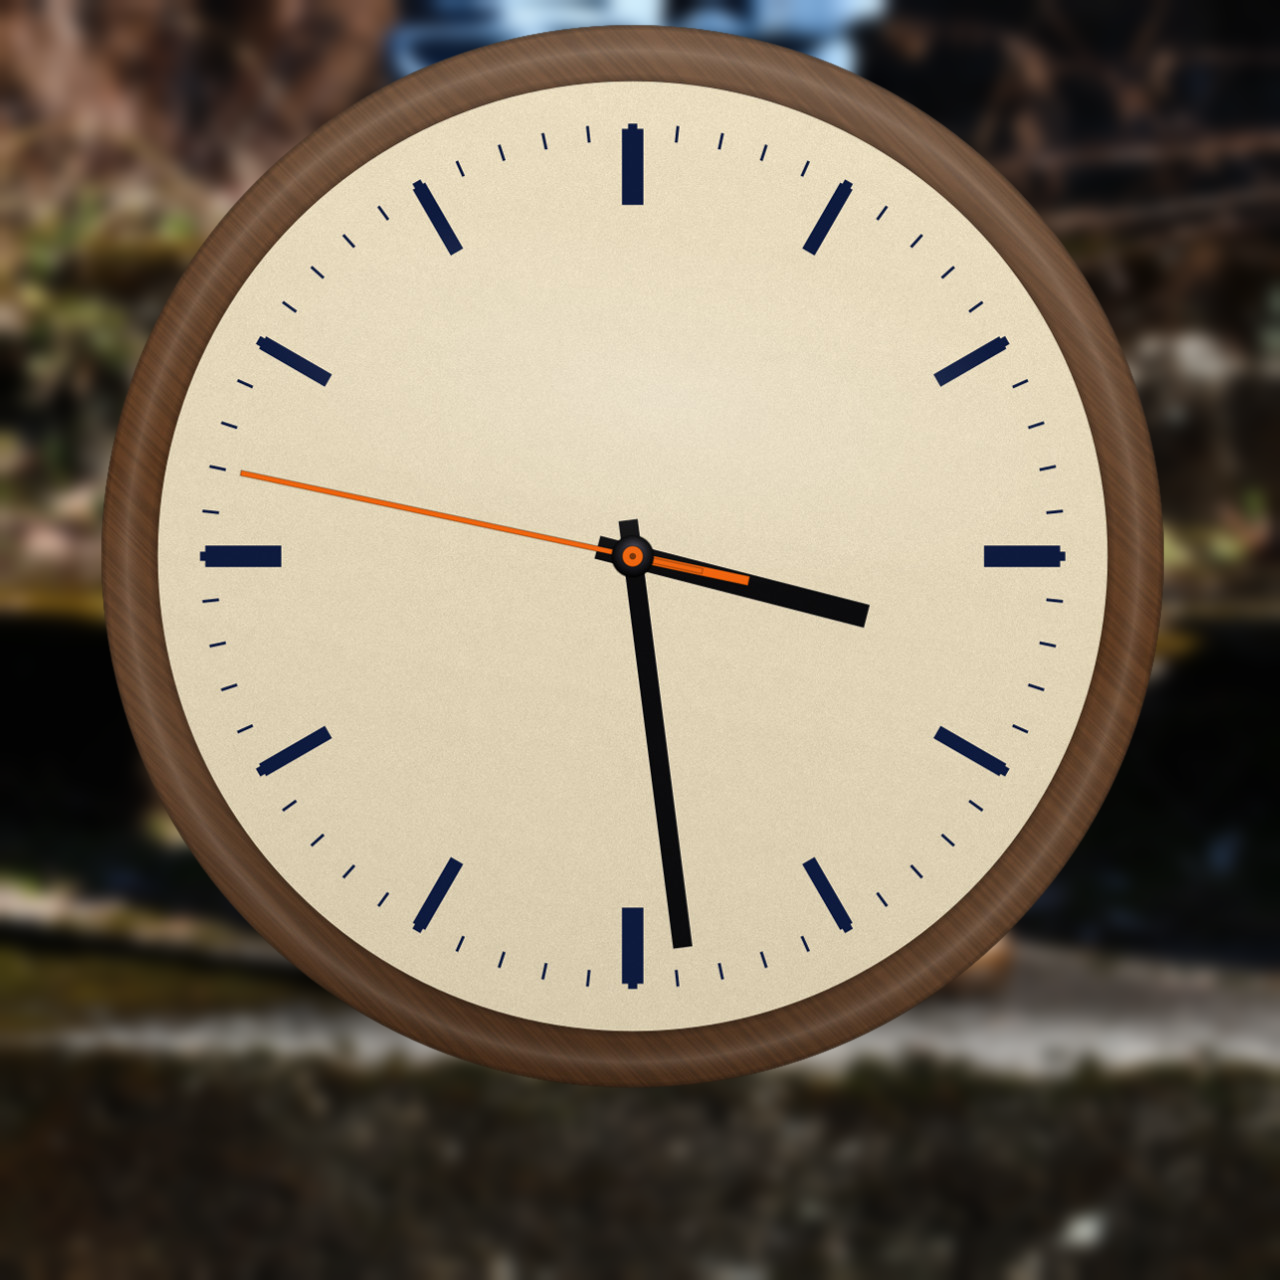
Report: {"hour": 3, "minute": 28, "second": 47}
